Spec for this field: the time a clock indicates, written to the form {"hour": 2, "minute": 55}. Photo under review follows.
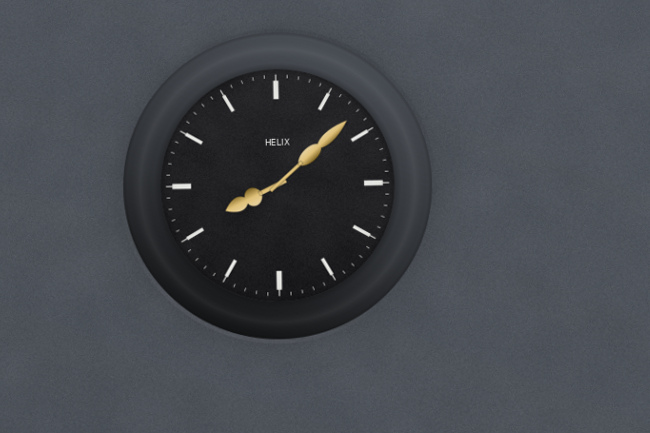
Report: {"hour": 8, "minute": 8}
